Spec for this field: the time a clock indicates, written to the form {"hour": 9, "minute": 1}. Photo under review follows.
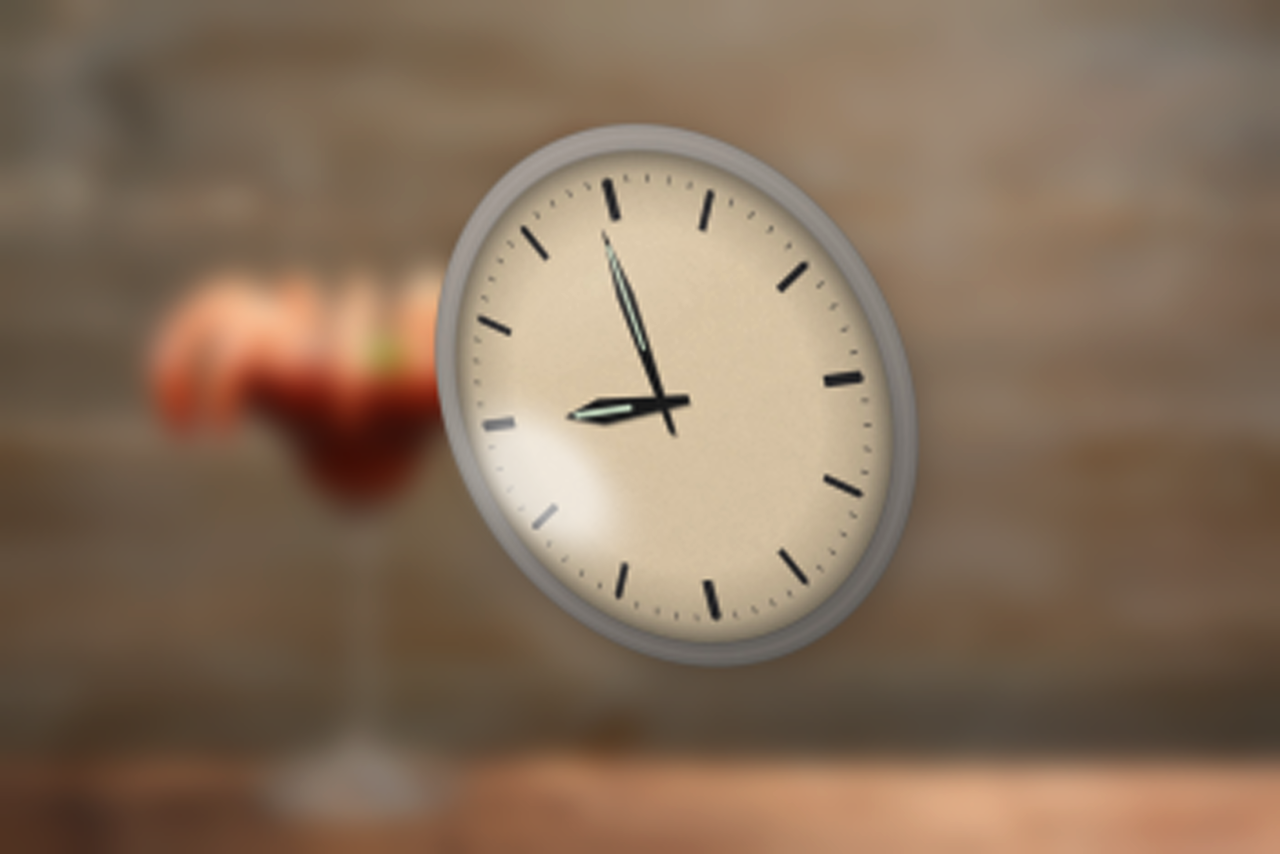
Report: {"hour": 8, "minute": 59}
